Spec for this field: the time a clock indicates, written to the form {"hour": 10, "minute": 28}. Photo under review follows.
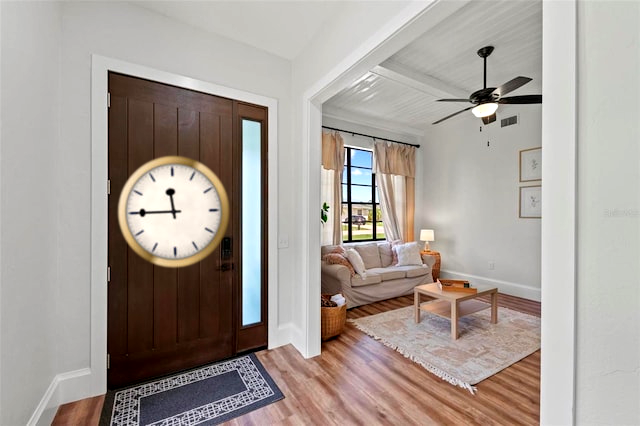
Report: {"hour": 11, "minute": 45}
